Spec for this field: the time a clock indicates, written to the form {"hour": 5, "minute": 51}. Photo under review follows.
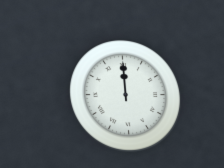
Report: {"hour": 12, "minute": 0}
